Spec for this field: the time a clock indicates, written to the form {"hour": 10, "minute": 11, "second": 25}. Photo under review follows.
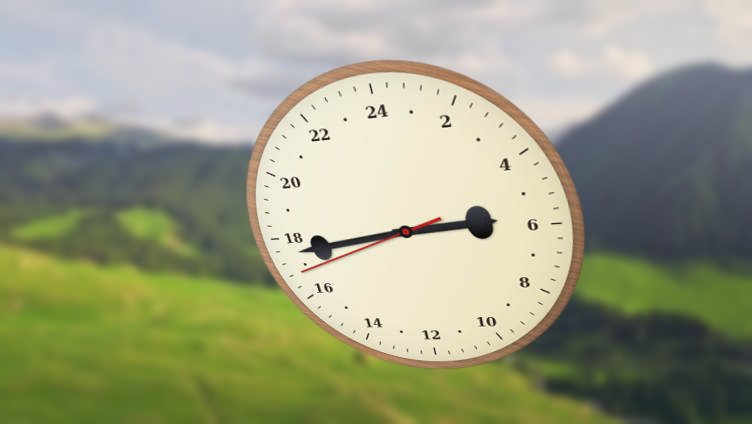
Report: {"hour": 5, "minute": 43, "second": 42}
